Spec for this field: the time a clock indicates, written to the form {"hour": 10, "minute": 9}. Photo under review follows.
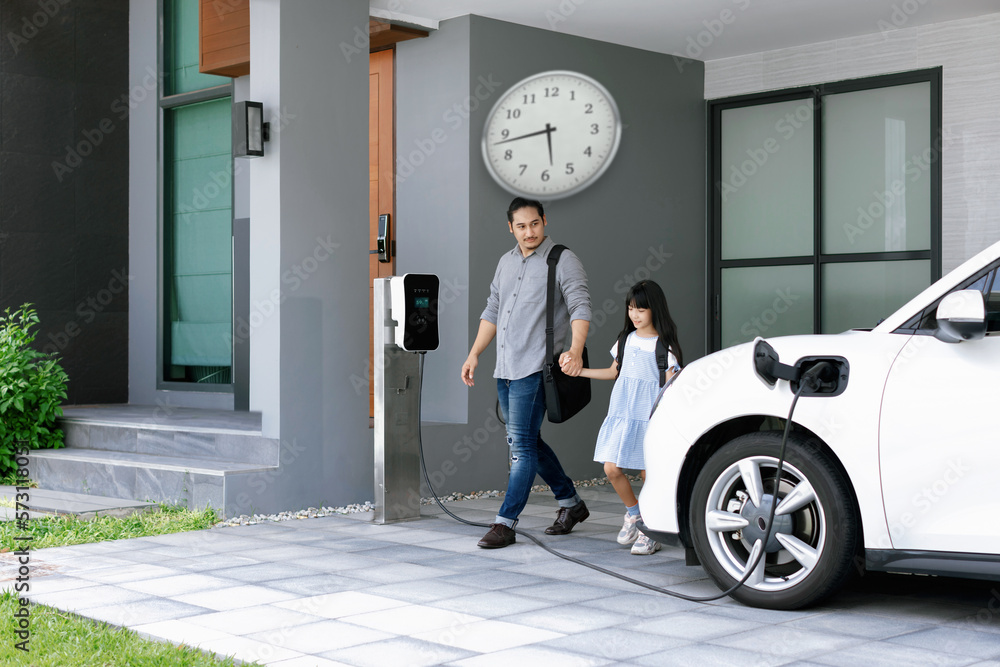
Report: {"hour": 5, "minute": 43}
